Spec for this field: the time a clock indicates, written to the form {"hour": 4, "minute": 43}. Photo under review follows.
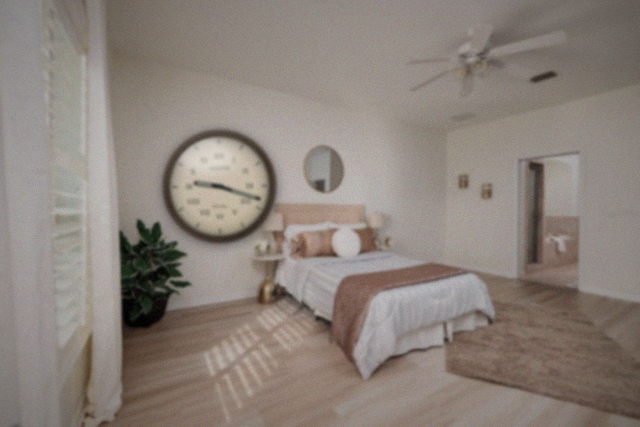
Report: {"hour": 9, "minute": 18}
